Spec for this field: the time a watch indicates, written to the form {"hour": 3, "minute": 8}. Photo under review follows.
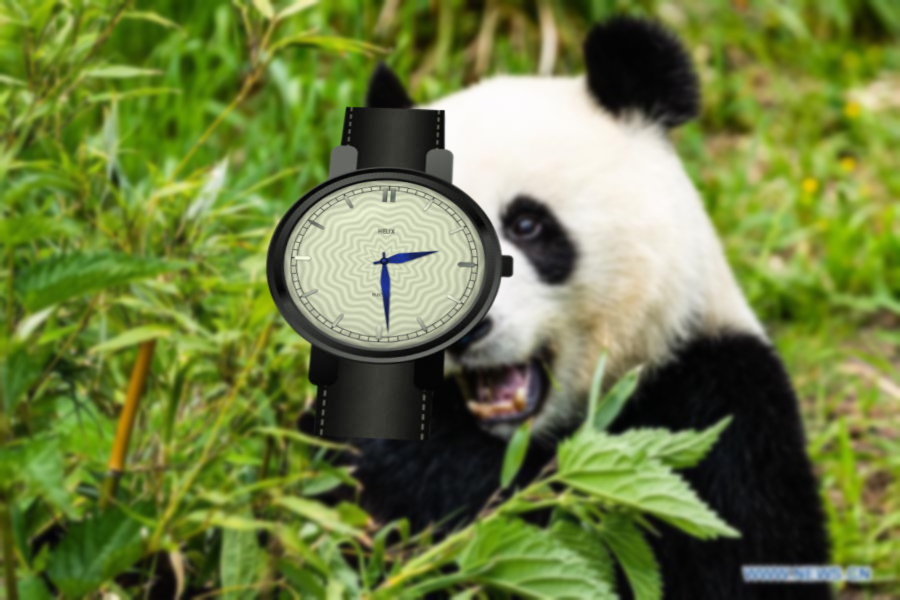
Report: {"hour": 2, "minute": 29}
